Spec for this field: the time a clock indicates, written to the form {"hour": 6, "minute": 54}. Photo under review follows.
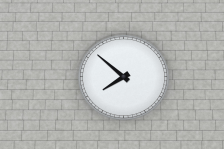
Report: {"hour": 7, "minute": 52}
